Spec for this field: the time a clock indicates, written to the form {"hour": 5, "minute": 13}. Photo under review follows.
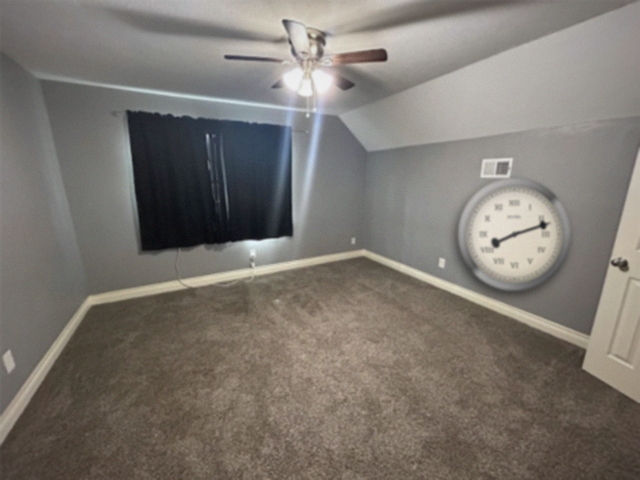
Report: {"hour": 8, "minute": 12}
